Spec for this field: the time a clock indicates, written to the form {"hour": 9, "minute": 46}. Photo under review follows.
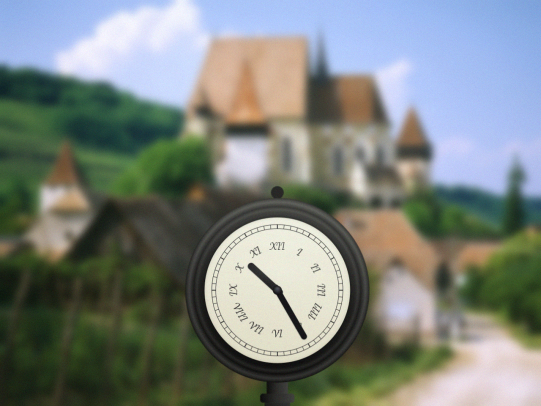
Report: {"hour": 10, "minute": 25}
